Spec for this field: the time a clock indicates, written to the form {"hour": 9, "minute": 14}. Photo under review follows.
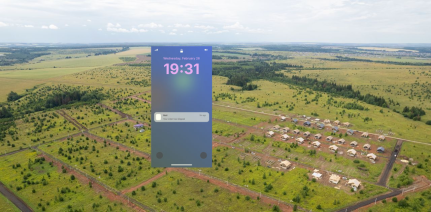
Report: {"hour": 19, "minute": 31}
